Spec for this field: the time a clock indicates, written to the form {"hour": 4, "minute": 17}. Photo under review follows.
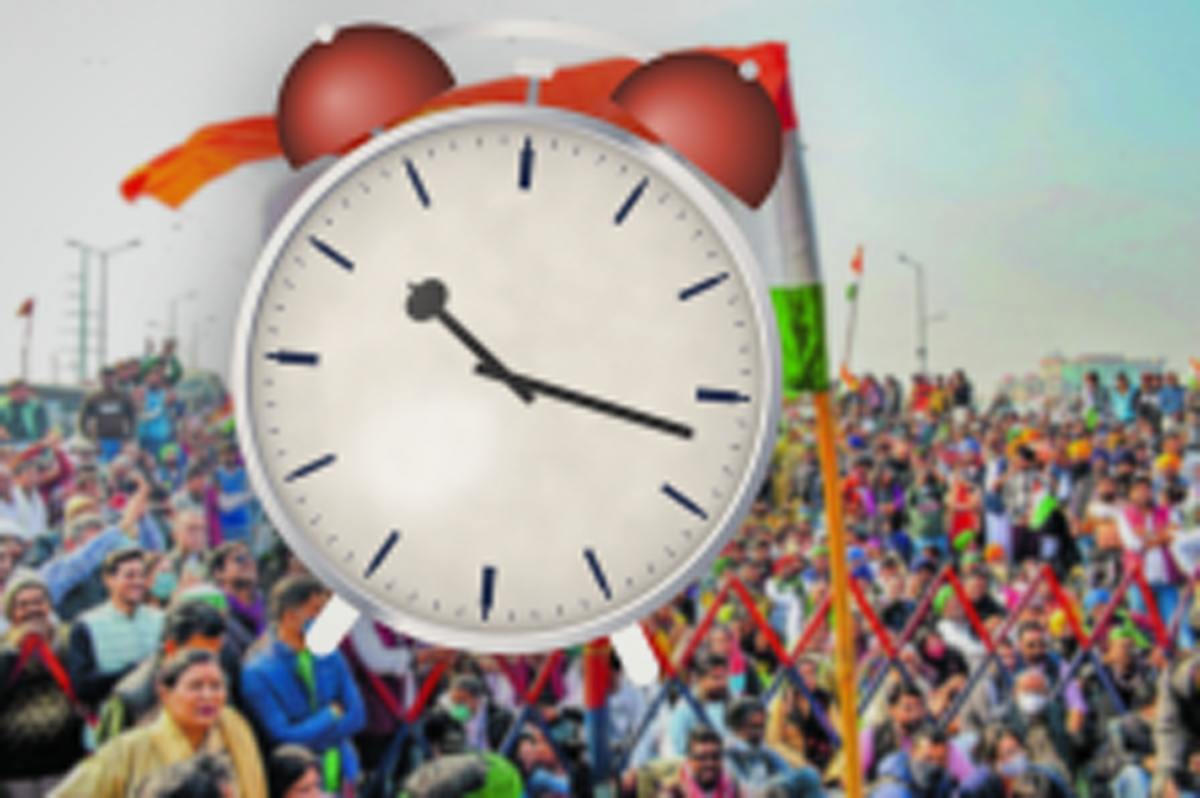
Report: {"hour": 10, "minute": 17}
